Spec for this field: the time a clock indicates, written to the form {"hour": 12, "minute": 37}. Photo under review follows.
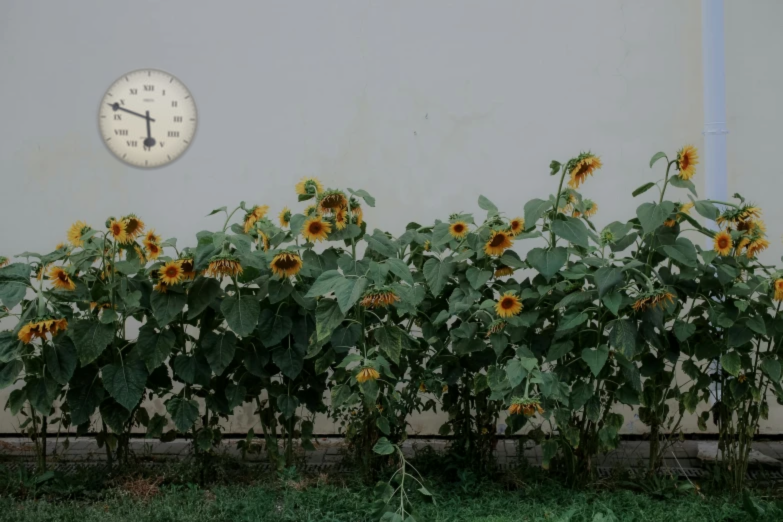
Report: {"hour": 5, "minute": 48}
